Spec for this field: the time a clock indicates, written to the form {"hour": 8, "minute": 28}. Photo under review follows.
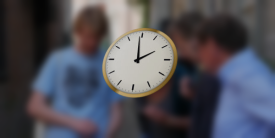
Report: {"hour": 1, "minute": 59}
